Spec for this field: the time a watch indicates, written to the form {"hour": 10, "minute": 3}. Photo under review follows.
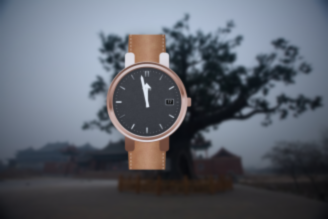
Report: {"hour": 11, "minute": 58}
